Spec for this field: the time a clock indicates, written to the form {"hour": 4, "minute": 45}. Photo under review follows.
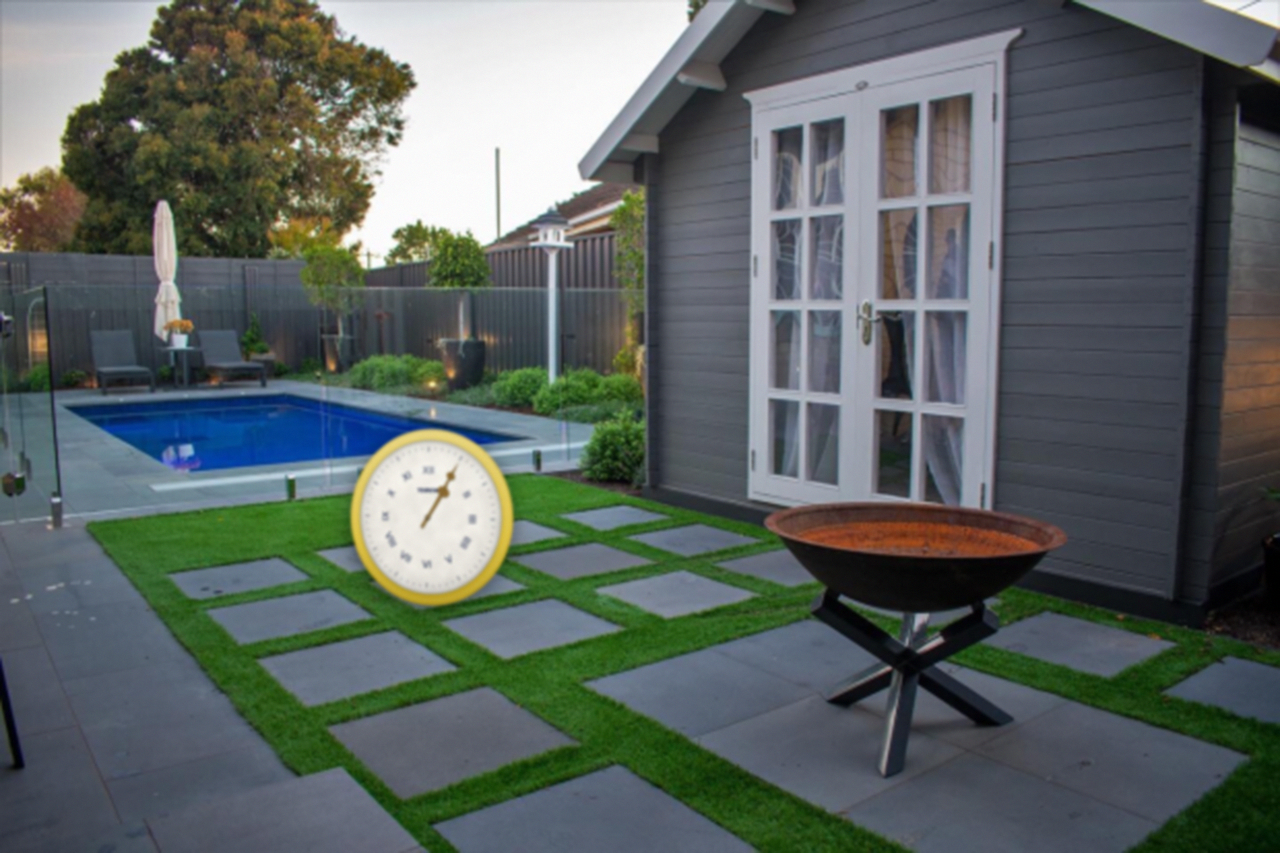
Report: {"hour": 1, "minute": 5}
